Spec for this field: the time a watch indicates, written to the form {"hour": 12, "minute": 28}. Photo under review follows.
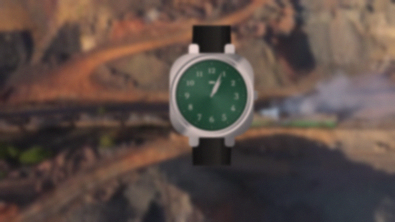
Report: {"hour": 1, "minute": 4}
